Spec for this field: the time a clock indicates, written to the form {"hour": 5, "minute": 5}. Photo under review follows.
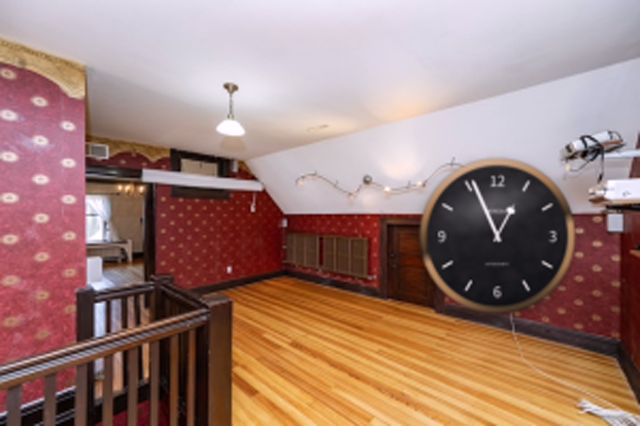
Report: {"hour": 12, "minute": 56}
